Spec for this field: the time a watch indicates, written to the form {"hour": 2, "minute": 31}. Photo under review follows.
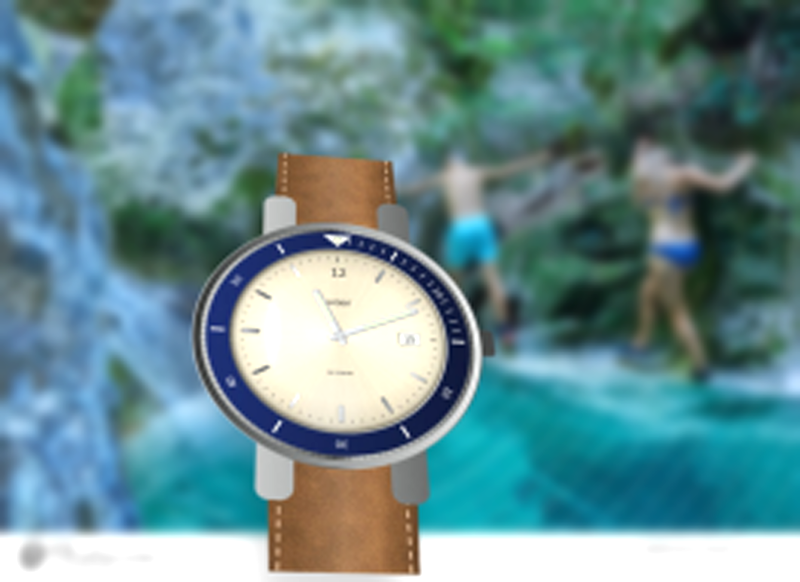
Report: {"hour": 11, "minute": 11}
